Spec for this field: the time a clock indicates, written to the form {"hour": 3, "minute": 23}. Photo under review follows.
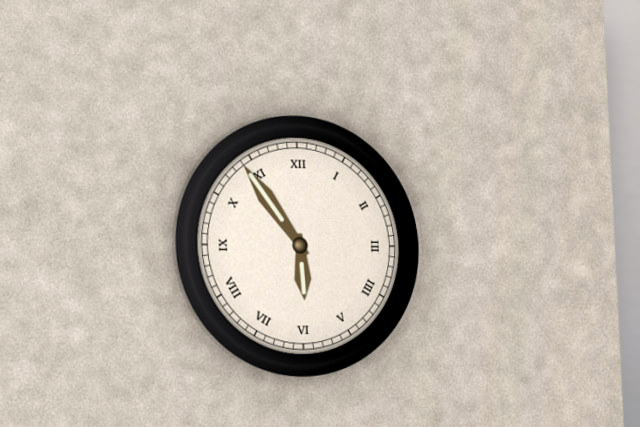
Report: {"hour": 5, "minute": 54}
